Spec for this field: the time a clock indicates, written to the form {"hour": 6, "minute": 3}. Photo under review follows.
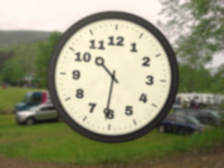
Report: {"hour": 10, "minute": 31}
